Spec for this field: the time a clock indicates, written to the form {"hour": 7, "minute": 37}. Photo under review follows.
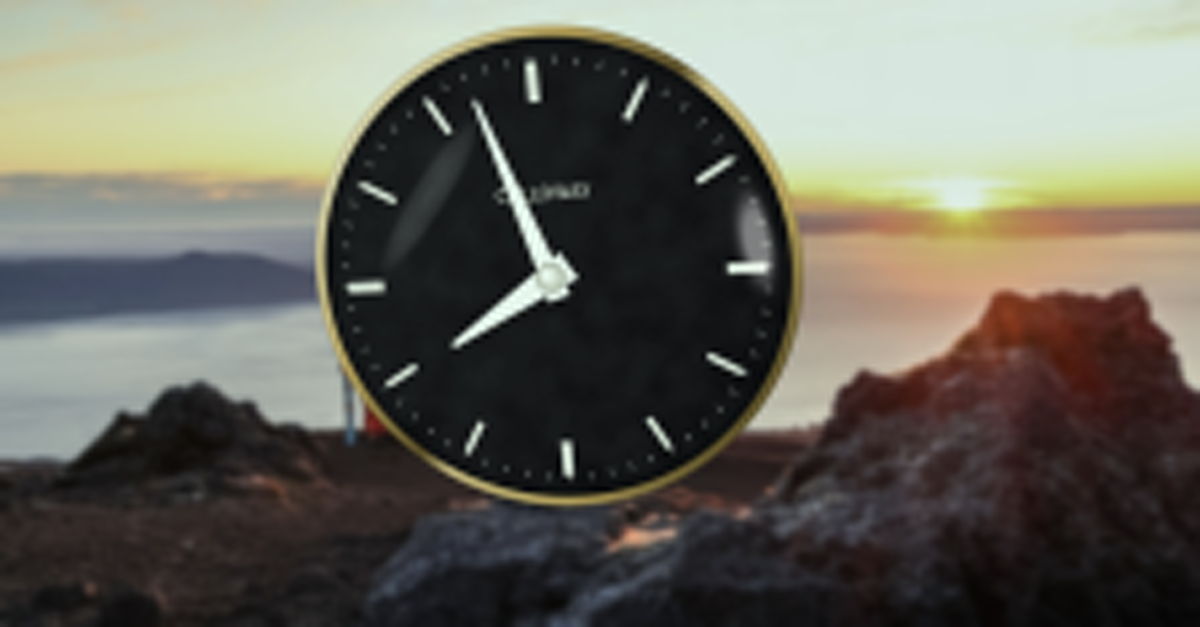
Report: {"hour": 7, "minute": 57}
